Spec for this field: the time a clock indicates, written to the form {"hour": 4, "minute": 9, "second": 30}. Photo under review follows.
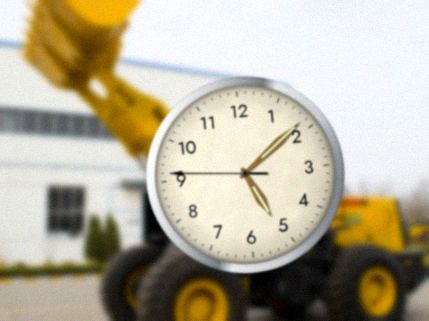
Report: {"hour": 5, "minute": 8, "second": 46}
